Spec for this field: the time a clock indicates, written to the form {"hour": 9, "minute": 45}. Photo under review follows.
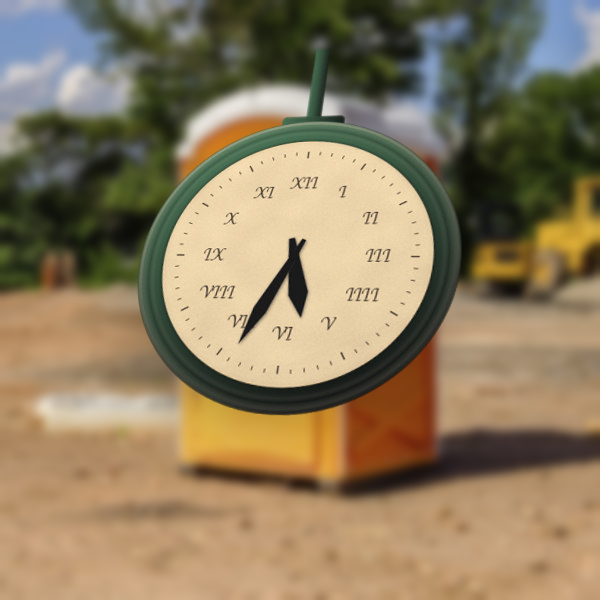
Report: {"hour": 5, "minute": 34}
